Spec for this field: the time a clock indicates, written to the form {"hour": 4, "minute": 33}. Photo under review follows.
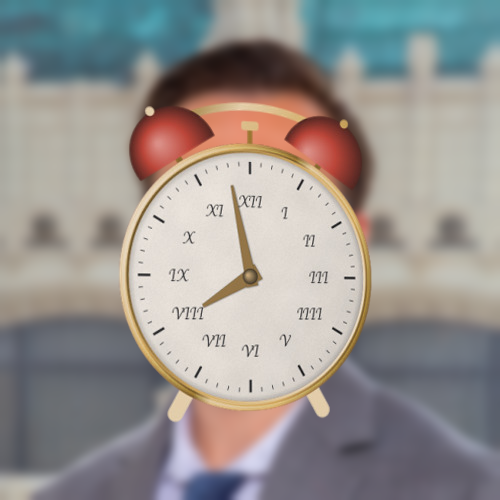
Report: {"hour": 7, "minute": 58}
